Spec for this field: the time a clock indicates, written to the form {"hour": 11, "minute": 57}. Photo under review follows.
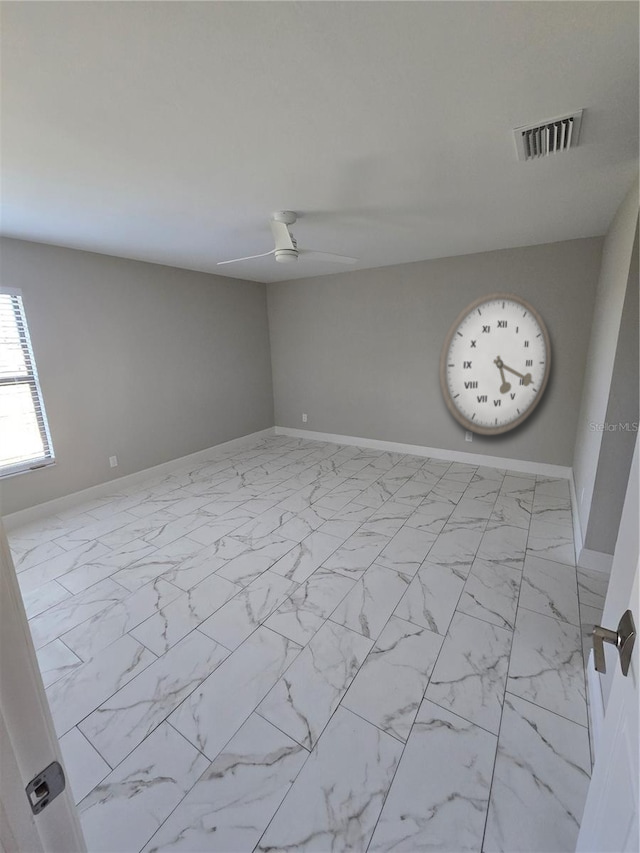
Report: {"hour": 5, "minute": 19}
